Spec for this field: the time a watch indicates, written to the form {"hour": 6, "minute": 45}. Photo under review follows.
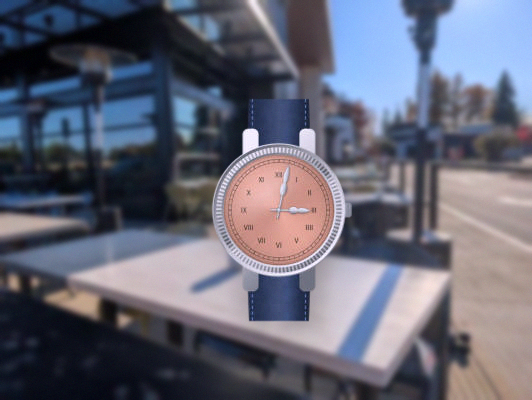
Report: {"hour": 3, "minute": 2}
